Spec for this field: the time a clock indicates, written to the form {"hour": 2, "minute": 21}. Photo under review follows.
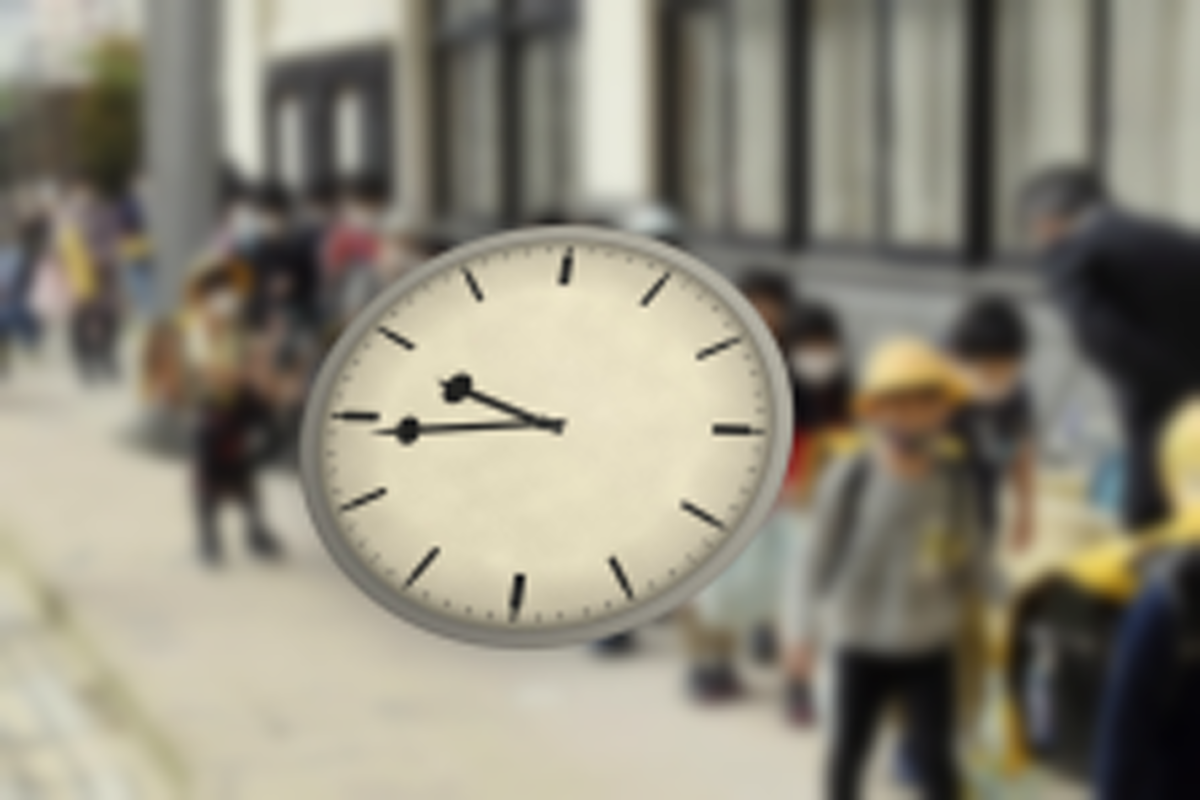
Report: {"hour": 9, "minute": 44}
